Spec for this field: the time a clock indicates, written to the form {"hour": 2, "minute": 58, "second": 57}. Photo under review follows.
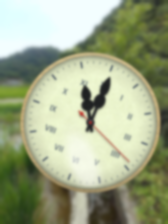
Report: {"hour": 11, "minute": 0, "second": 19}
